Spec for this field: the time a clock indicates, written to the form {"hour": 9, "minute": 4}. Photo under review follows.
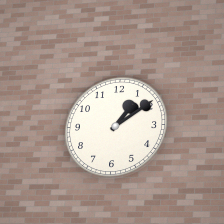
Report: {"hour": 1, "minute": 9}
